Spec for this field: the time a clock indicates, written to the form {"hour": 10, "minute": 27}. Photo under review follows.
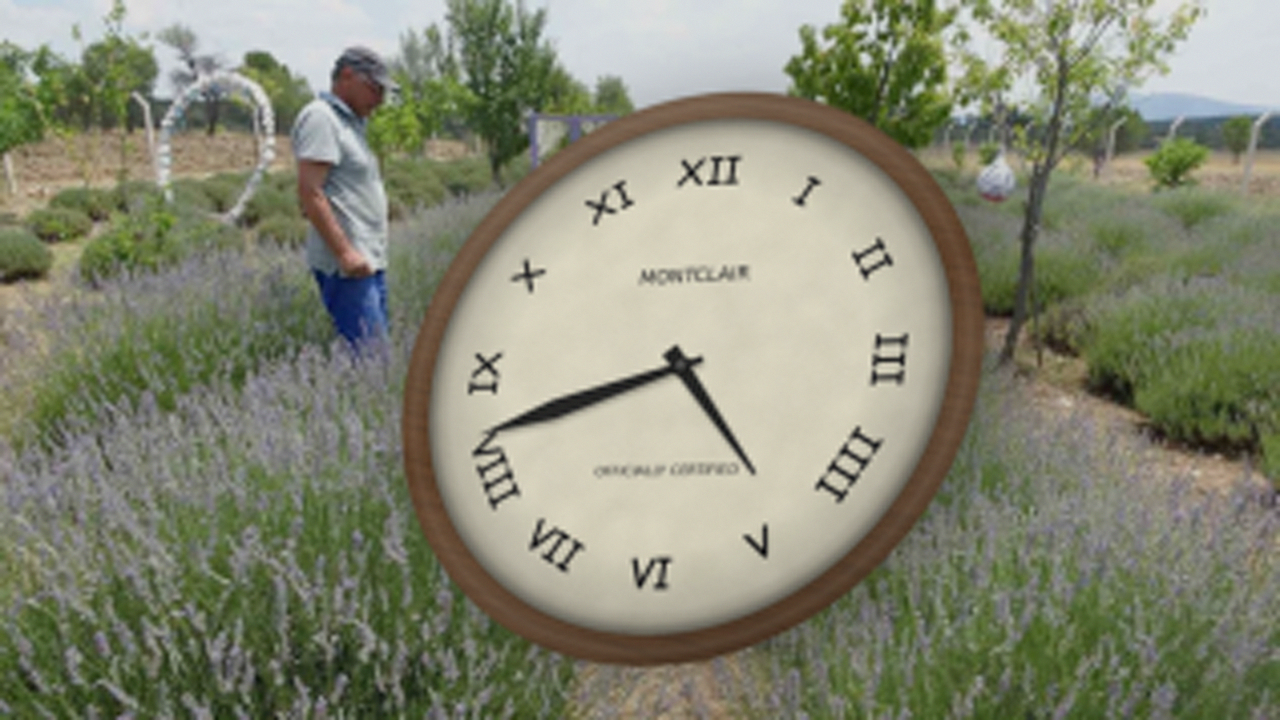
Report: {"hour": 4, "minute": 42}
